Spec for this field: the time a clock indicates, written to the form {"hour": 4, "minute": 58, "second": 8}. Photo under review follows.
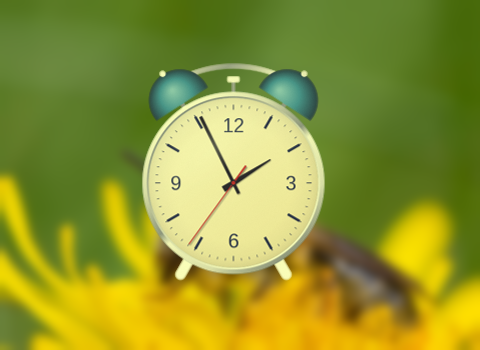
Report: {"hour": 1, "minute": 55, "second": 36}
